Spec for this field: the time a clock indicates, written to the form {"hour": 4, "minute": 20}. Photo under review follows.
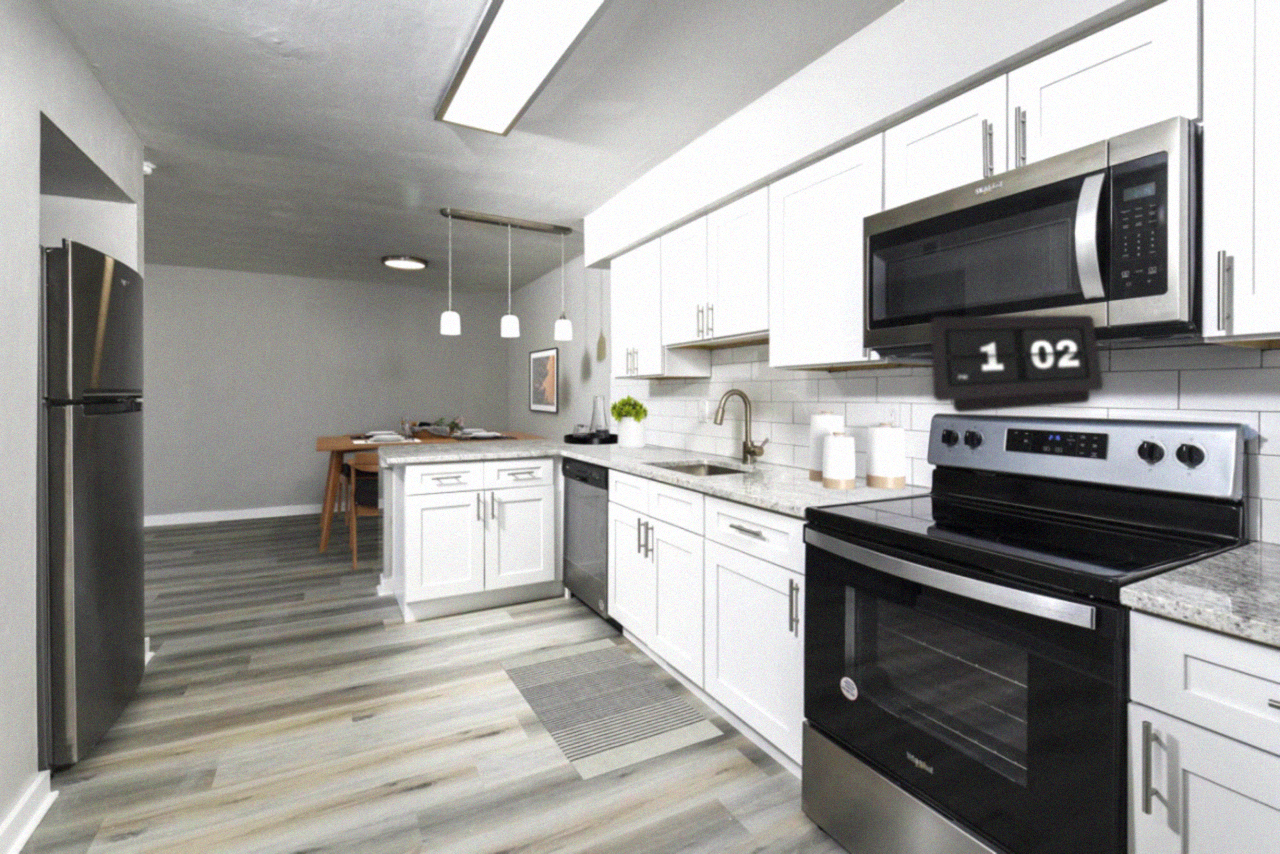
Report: {"hour": 1, "minute": 2}
